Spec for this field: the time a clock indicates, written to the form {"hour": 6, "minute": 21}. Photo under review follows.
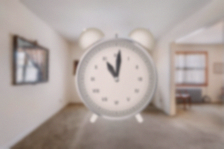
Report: {"hour": 11, "minute": 1}
